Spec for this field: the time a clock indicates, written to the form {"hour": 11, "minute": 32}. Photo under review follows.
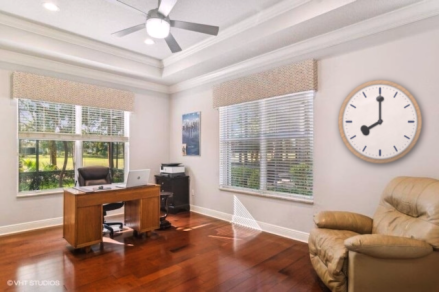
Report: {"hour": 8, "minute": 0}
